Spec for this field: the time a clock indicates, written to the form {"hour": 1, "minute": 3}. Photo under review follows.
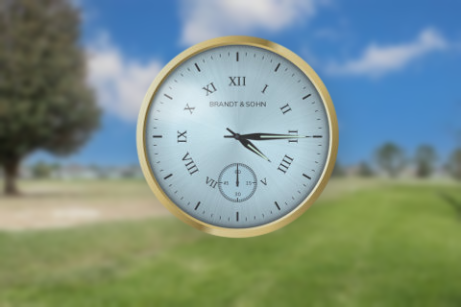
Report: {"hour": 4, "minute": 15}
